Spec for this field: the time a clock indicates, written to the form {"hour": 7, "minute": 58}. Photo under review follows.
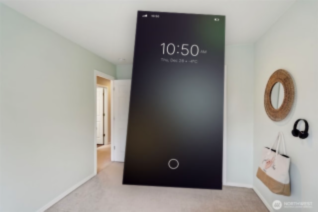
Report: {"hour": 10, "minute": 50}
